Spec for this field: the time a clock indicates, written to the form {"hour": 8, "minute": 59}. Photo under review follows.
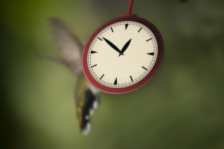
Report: {"hour": 12, "minute": 51}
